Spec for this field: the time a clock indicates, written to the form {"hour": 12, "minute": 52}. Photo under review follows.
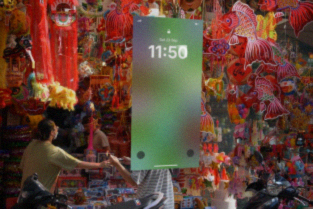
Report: {"hour": 11, "minute": 50}
